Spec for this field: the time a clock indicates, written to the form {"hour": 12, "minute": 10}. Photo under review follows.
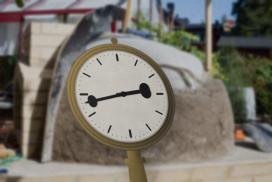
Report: {"hour": 2, "minute": 43}
